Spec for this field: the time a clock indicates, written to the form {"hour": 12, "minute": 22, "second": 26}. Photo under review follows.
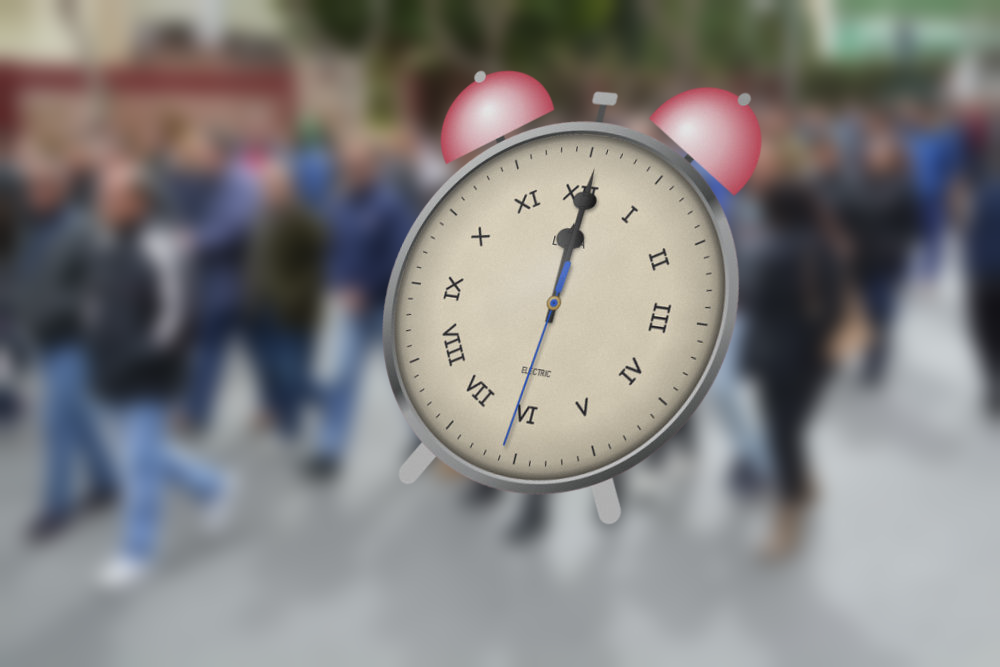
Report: {"hour": 12, "minute": 0, "second": 31}
